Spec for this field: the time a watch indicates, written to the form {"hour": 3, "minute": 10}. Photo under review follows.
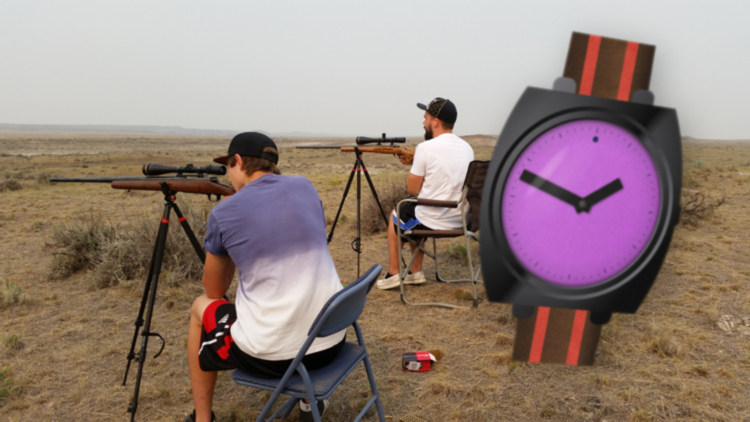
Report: {"hour": 1, "minute": 48}
